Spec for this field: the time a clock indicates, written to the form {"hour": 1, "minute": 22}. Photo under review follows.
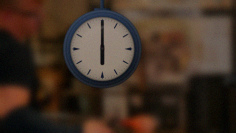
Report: {"hour": 6, "minute": 0}
